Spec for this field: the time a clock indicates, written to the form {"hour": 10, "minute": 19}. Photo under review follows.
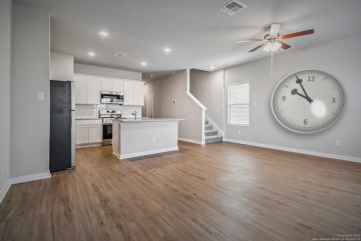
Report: {"hour": 9, "minute": 55}
